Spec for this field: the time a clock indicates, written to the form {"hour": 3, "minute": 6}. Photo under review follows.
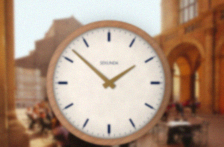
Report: {"hour": 1, "minute": 52}
